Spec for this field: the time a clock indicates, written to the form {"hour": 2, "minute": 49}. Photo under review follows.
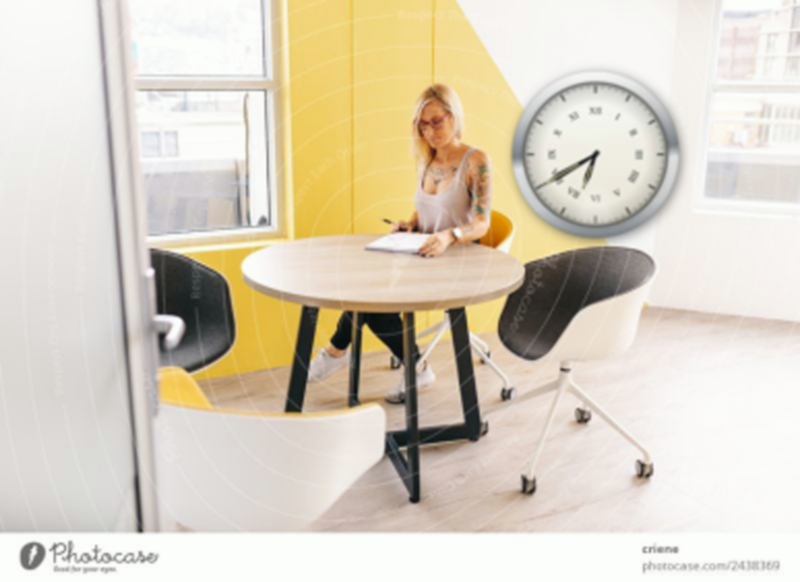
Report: {"hour": 6, "minute": 40}
